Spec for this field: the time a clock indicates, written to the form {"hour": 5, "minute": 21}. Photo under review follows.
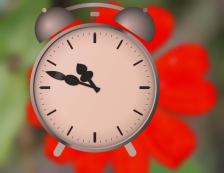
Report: {"hour": 10, "minute": 48}
